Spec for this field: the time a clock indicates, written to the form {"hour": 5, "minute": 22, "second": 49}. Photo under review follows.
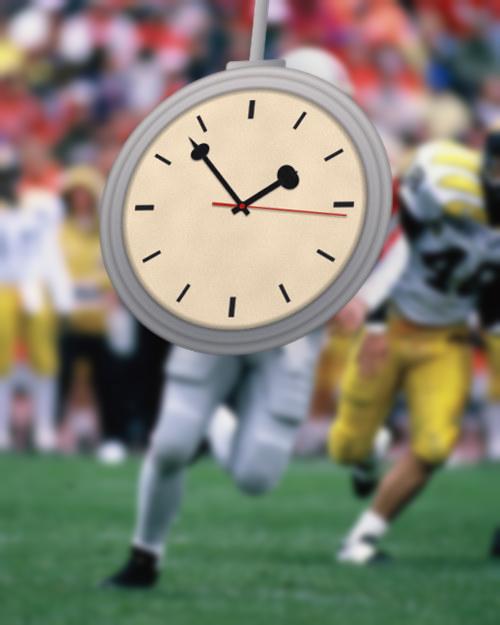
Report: {"hour": 1, "minute": 53, "second": 16}
